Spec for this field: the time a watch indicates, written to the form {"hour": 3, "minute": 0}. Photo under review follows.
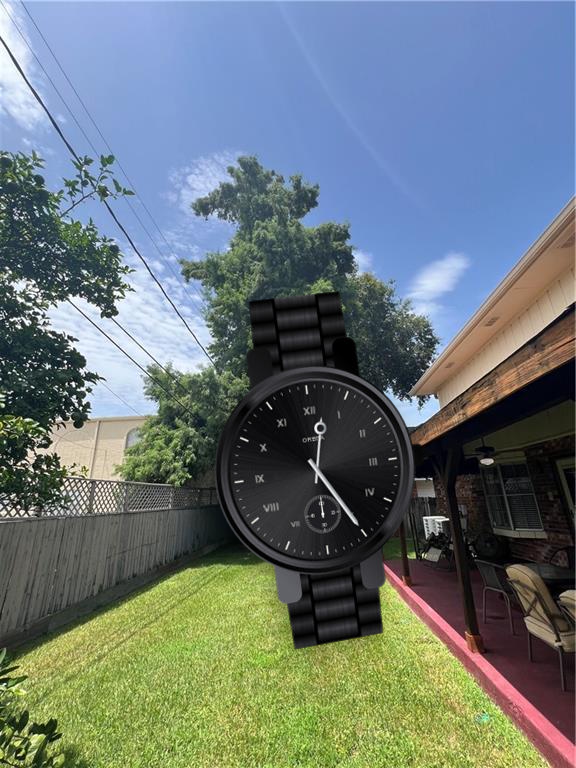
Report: {"hour": 12, "minute": 25}
